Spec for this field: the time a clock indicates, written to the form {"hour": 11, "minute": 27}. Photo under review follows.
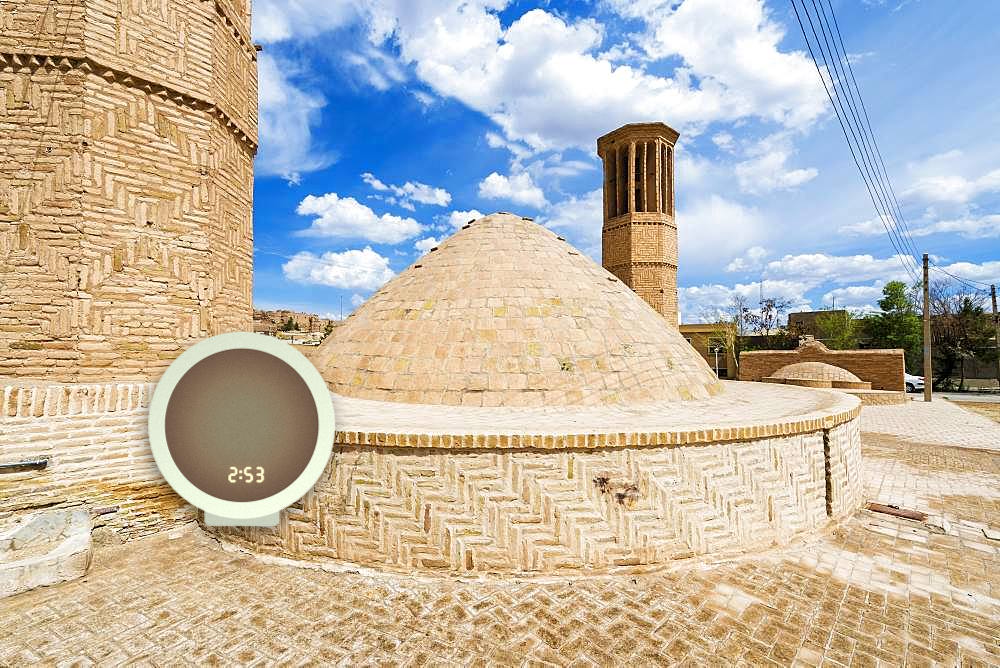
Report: {"hour": 2, "minute": 53}
